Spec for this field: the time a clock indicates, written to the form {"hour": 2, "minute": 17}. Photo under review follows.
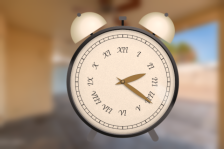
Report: {"hour": 2, "minute": 21}
